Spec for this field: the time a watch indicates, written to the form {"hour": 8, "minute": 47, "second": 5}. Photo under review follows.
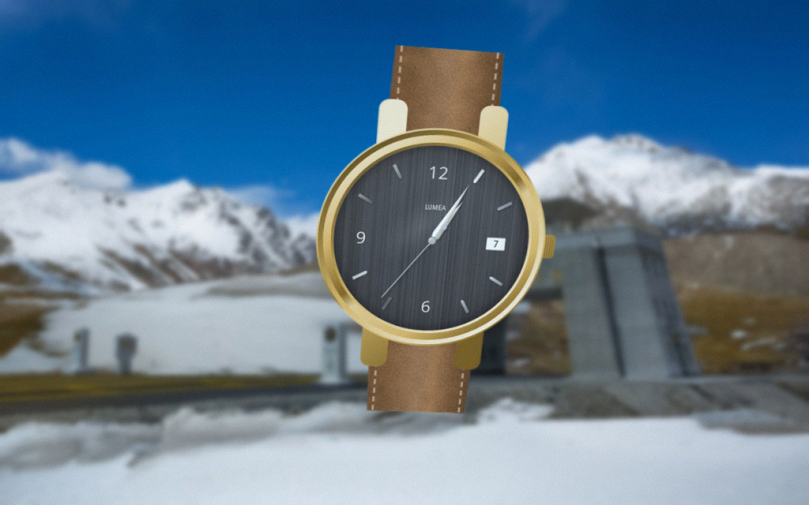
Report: {"hour": 1, "minute": 4, "second": 36}
